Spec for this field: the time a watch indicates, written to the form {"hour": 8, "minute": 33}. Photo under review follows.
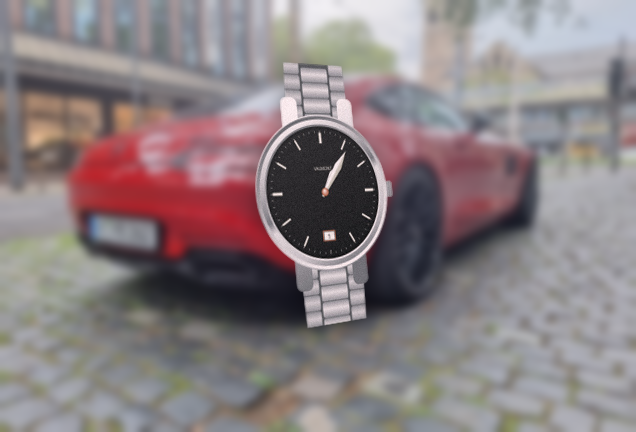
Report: {"hour": 1, "minute": 6}
